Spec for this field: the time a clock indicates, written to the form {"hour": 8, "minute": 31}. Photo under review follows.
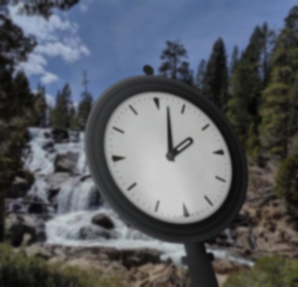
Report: {"hour": 2, "minute": 2}
